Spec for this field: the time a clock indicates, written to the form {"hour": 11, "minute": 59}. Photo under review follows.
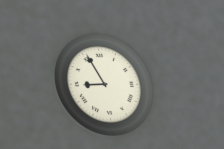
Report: {"hour": 8, "minute": 56}
